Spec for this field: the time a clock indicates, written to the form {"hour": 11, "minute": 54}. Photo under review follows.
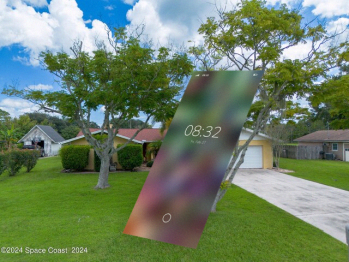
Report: {"hour": 8, "minute": 32}
